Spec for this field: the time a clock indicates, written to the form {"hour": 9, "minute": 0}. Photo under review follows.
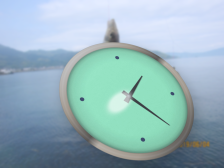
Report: {"hour": 1, "minute": 23}
